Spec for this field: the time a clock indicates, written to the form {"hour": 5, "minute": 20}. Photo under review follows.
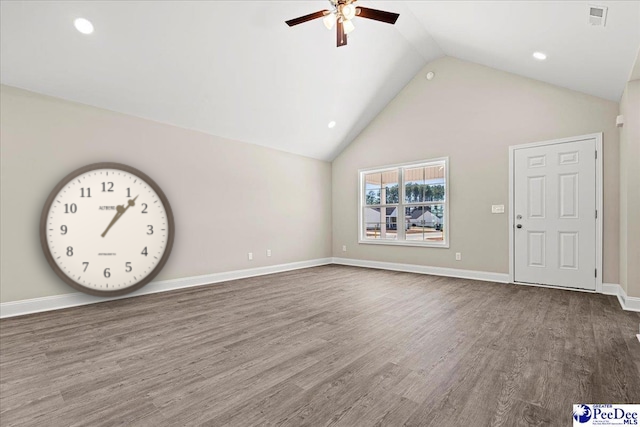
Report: {"hour": 1, "minute": 7}
